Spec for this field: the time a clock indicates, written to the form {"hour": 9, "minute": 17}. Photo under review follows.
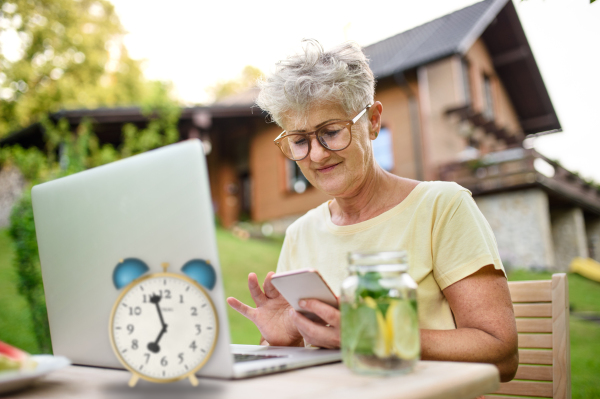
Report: {"hour": 6, "minute": 57}
